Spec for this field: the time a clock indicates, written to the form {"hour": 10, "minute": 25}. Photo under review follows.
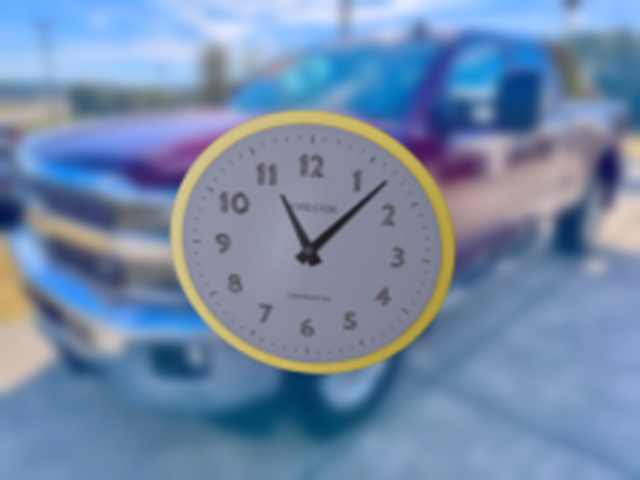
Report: {"hour": 11, "minute": 7}
